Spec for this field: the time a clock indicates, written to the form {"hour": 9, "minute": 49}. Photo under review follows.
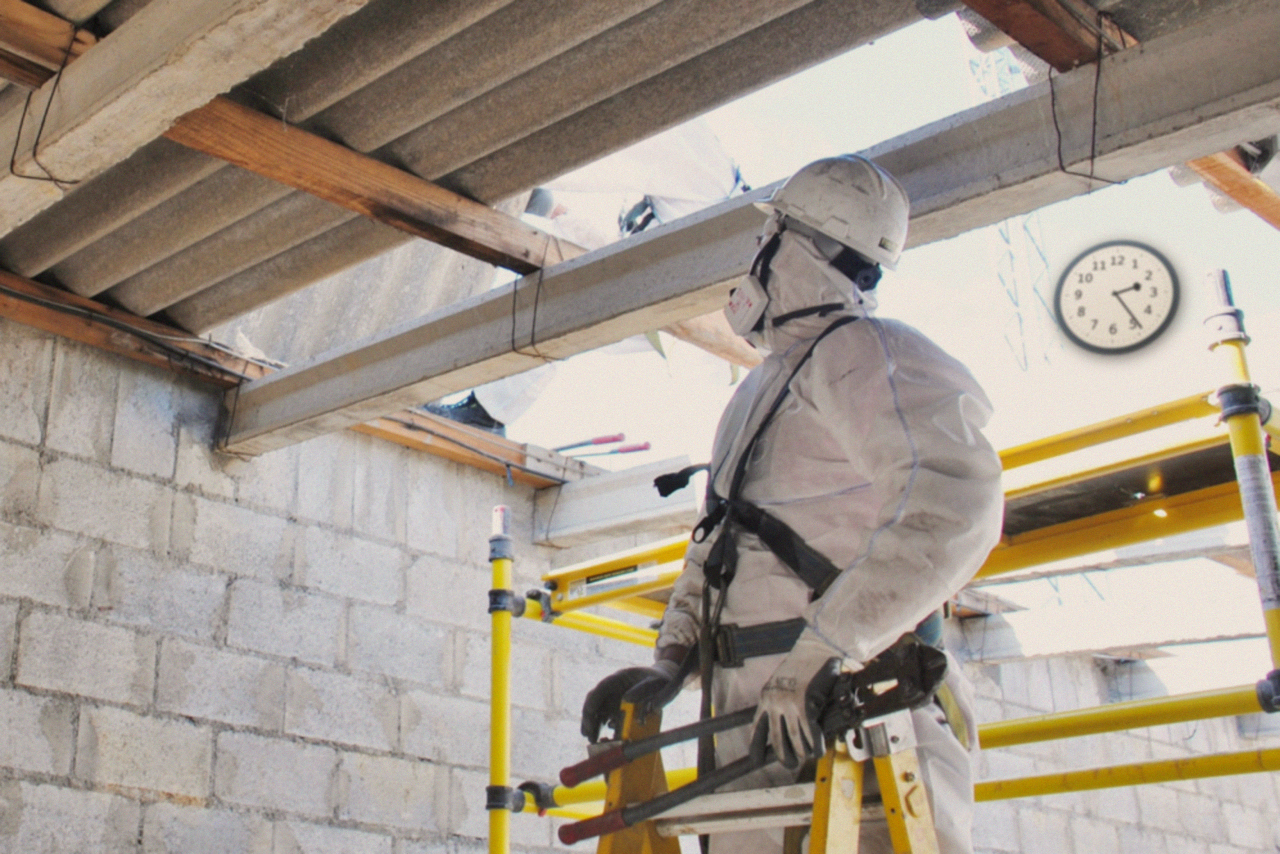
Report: {"hour": 2, "minute": 24}
